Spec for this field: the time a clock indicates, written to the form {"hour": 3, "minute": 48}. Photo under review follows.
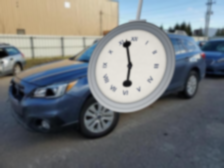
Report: {"hour": 5, "minute": 57}
